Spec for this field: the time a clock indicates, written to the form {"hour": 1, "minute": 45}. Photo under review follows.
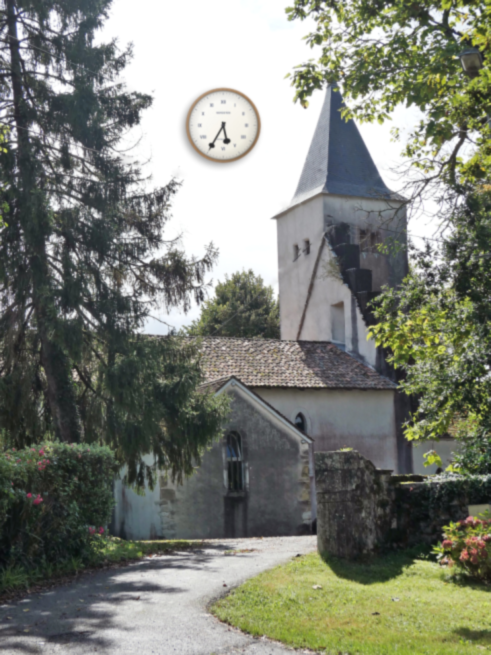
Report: {"hour": 5, "minute": 35}
